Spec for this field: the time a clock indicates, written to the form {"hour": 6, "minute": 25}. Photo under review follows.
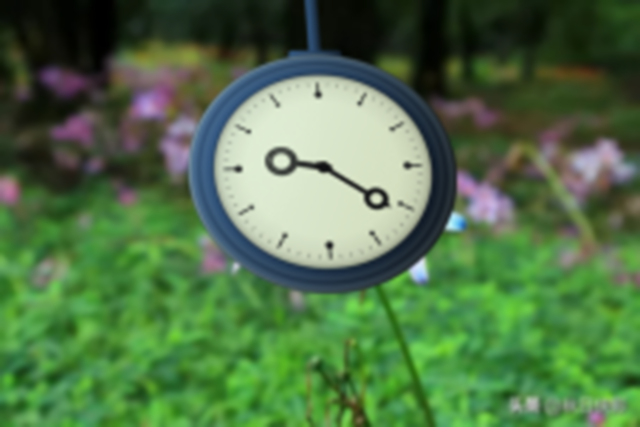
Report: {"hour": 9, "minute": 21}
